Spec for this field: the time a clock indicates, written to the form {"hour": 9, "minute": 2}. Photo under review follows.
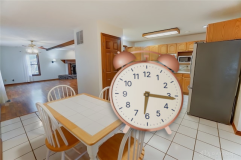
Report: {"hour": 6, "minute": 16}
